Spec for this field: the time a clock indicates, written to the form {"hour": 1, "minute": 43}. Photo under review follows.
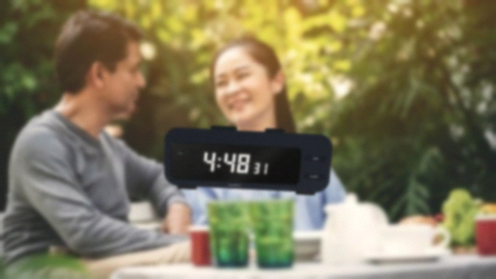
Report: {"hour": 4, "minute": 48}
